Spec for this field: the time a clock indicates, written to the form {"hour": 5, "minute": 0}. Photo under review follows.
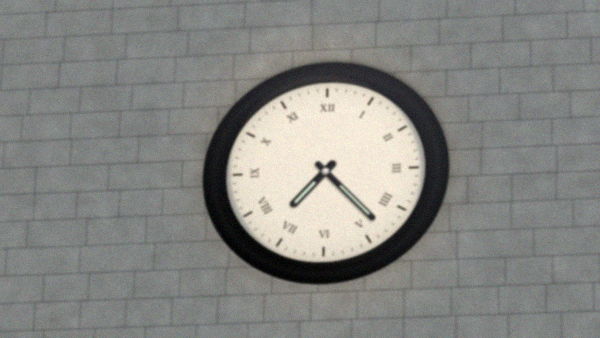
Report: {"hour": 7, "minute": 23}
